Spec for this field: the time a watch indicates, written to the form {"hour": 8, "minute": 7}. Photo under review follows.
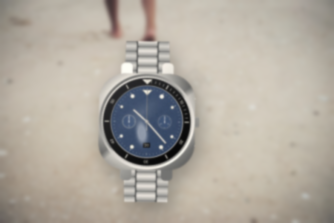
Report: {"hour": 10, "minute": 23}
